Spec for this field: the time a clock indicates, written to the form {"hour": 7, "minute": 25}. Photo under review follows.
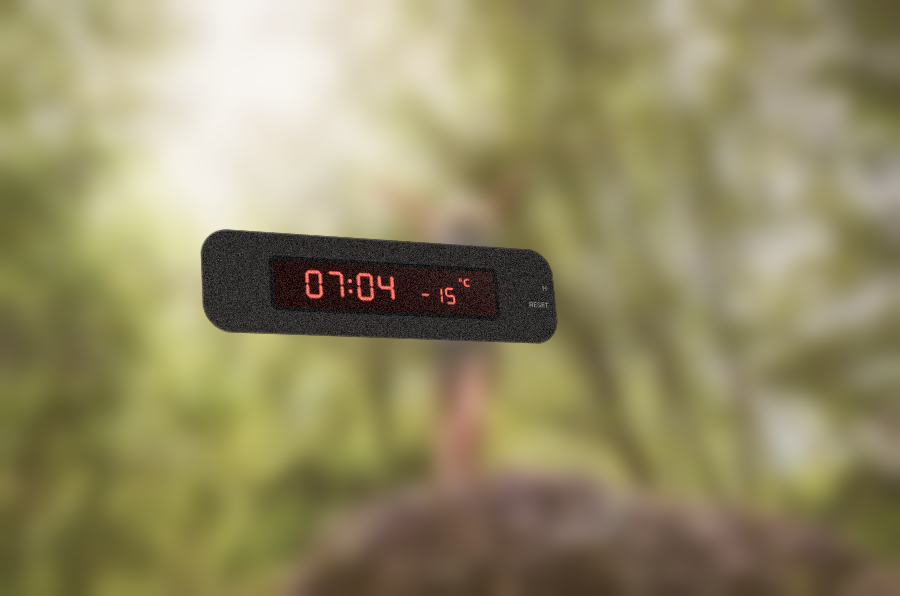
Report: {"hour": 7, "minute": 4}
